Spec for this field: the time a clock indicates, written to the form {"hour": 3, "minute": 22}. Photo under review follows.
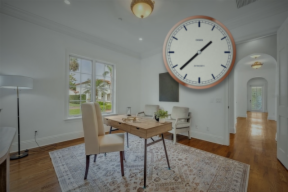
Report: {"hour": 1, "minute": 38}
